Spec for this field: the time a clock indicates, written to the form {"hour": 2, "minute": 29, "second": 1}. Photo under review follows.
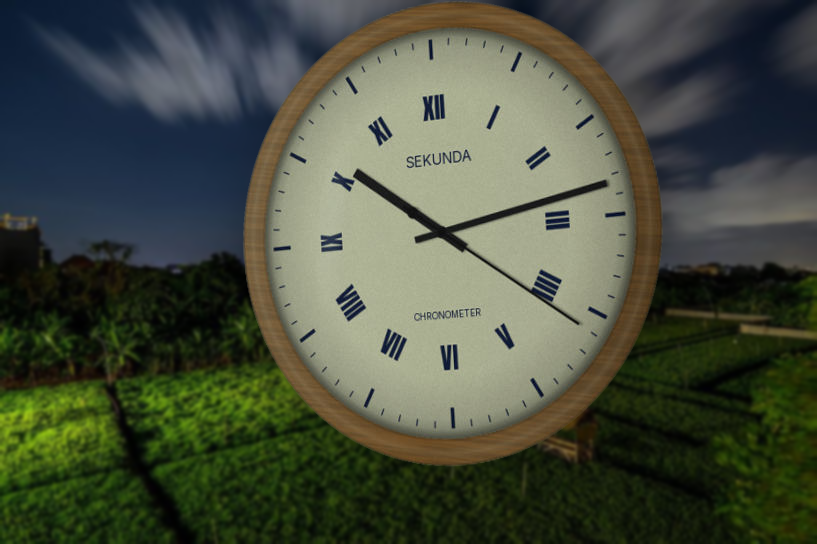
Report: {"hour": 10, "minute": 13, "second": 21}
